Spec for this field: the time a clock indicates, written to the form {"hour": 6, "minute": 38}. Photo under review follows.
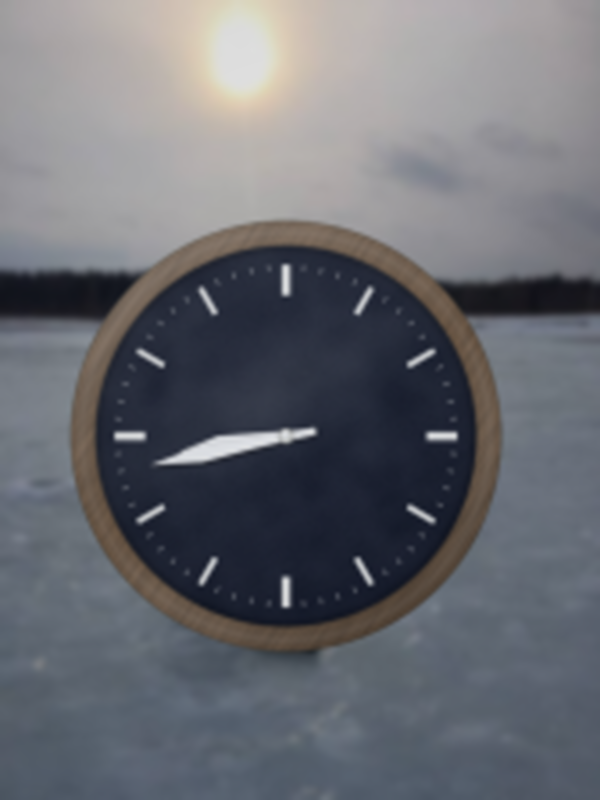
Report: {"hour": 8, "minute": 43}
